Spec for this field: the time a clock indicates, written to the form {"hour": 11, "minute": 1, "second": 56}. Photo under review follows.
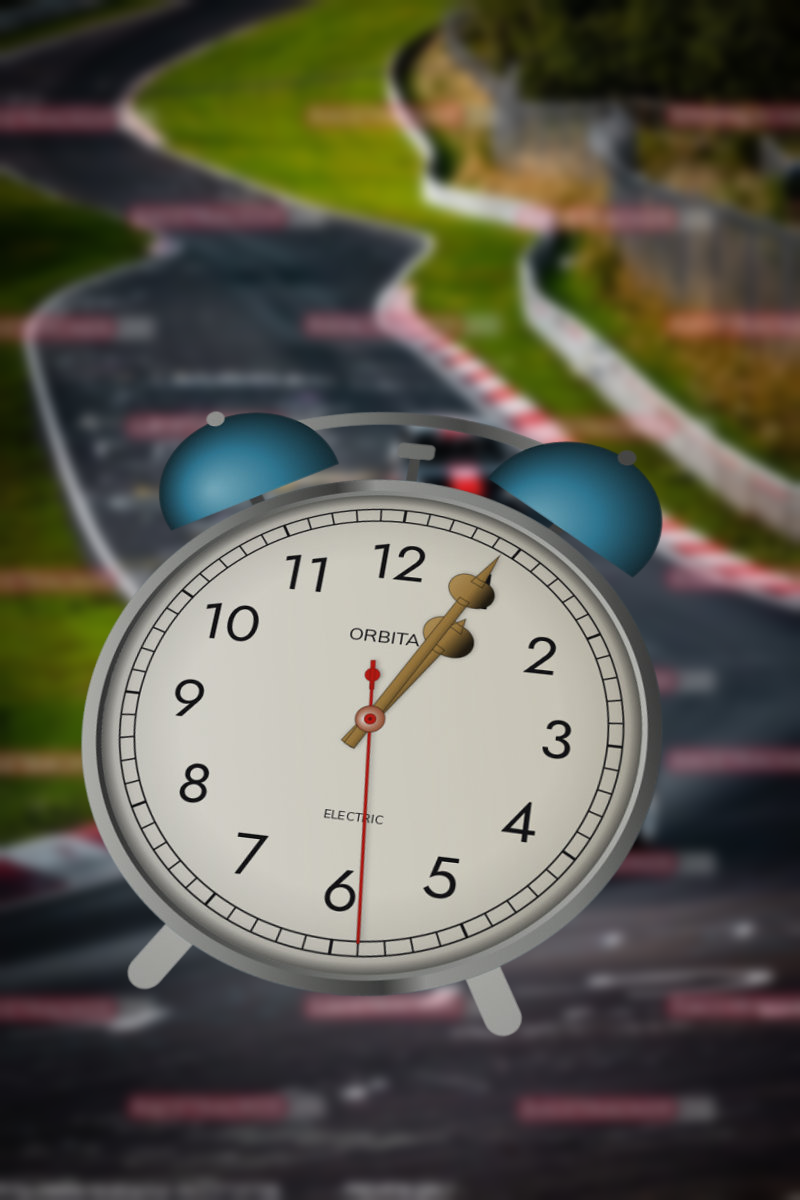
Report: {"hour": 1, "minute": 4, "second": 29}
